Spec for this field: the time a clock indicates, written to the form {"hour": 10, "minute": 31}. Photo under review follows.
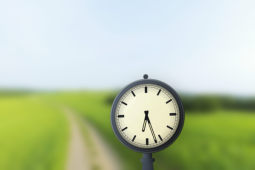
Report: {"hour": 6, "minute": 27}
